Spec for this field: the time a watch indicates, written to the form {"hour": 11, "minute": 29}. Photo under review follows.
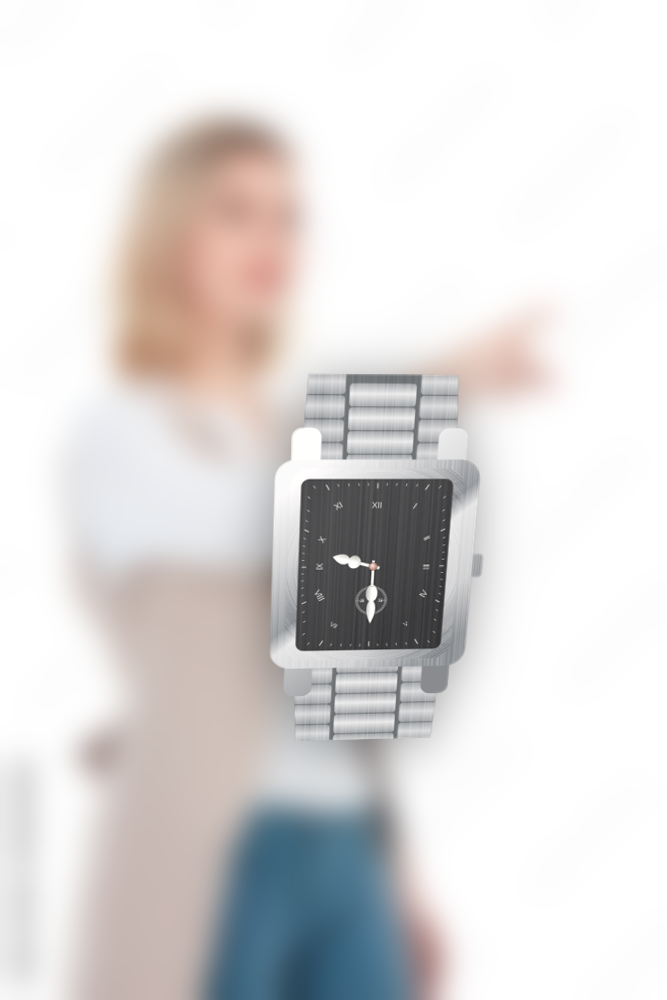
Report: {"hour": 9, "minute": 30}
